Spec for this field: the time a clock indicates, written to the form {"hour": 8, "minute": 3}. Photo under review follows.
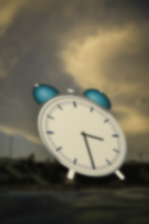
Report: {"hour": 3, "minute": 30}
